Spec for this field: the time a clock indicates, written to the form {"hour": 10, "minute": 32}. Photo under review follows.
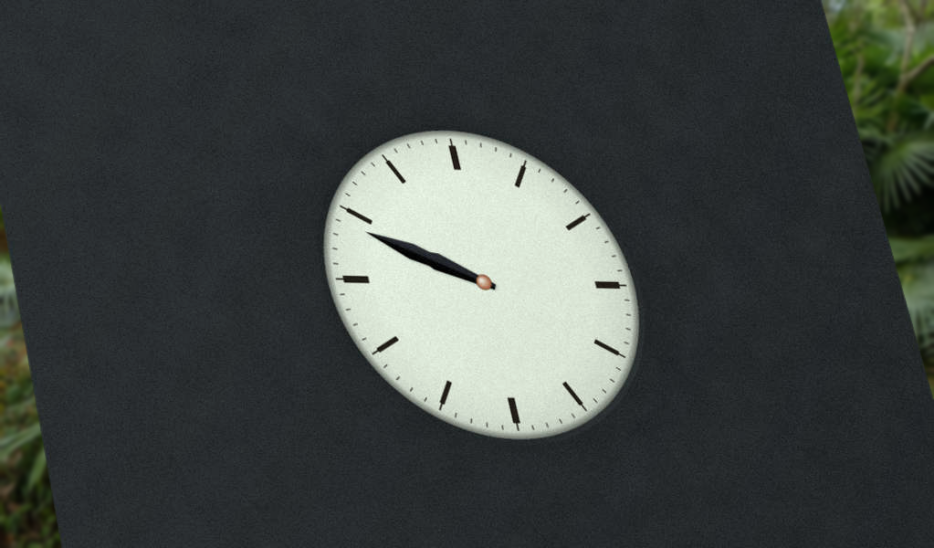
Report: {"hour": 9, "minute": 49}
